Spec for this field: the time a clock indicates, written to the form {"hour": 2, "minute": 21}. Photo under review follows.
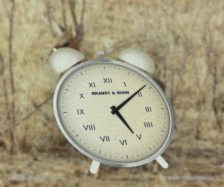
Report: {"hour": 5, "minute": 9}
